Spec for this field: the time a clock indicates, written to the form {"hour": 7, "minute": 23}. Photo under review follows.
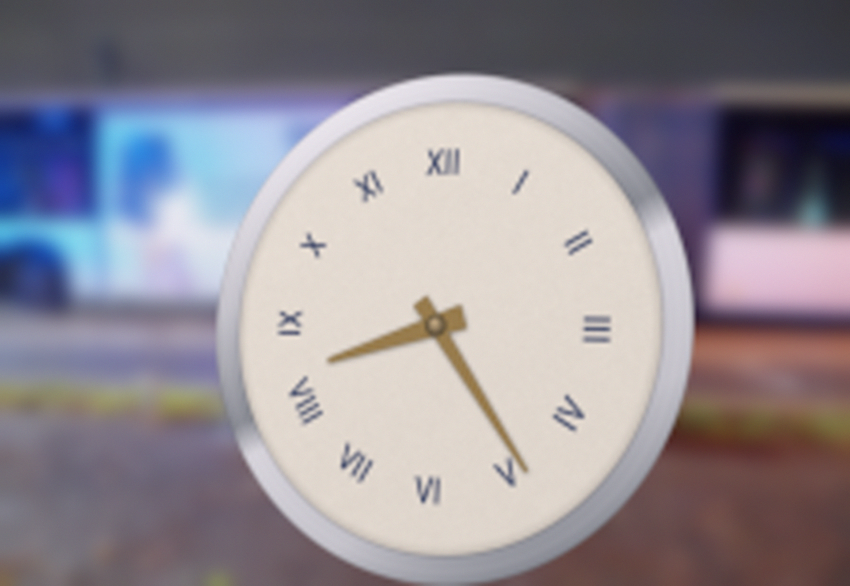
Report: {"hour": 8, "minute": 24}
